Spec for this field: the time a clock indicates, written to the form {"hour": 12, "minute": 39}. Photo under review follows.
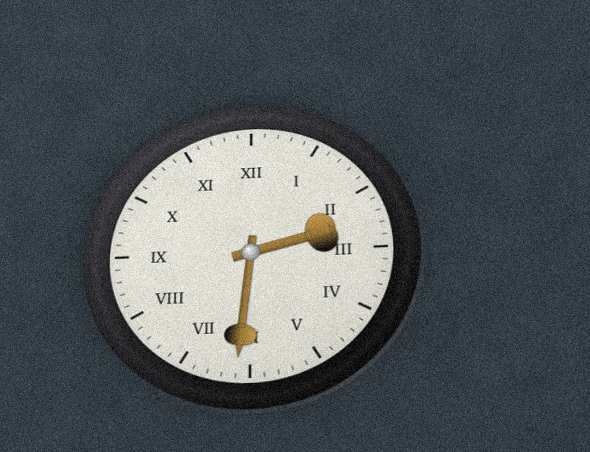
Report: {"hour": 2, "minute": 31}
